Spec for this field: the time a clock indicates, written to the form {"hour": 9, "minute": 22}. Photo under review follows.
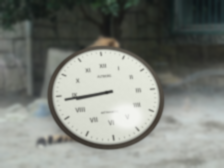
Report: {"hour": 8, "minute": 44}
